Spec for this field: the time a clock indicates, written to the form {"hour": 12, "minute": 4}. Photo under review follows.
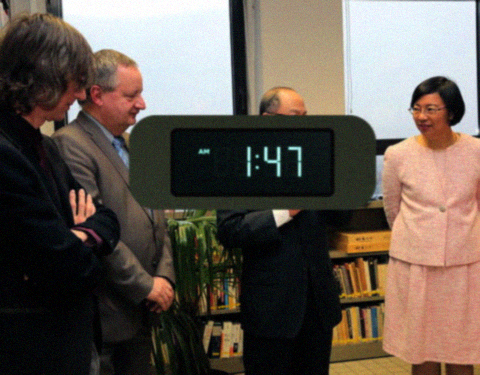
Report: {"hour": 1, "minute": 47}
